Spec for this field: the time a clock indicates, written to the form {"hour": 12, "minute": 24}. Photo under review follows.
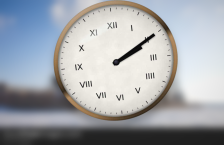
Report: {"hour": 2, "minute": 10}
